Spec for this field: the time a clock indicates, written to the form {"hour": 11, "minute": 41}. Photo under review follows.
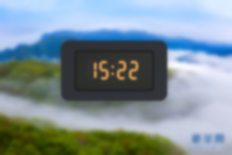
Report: {"hour": 15, "minute": 22}
